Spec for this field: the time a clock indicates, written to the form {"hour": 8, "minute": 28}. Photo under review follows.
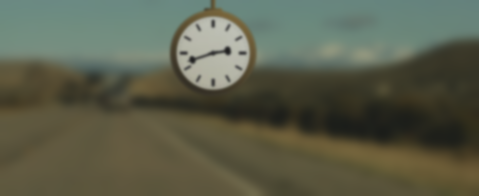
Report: {"hour": 2, "minute": 42}
